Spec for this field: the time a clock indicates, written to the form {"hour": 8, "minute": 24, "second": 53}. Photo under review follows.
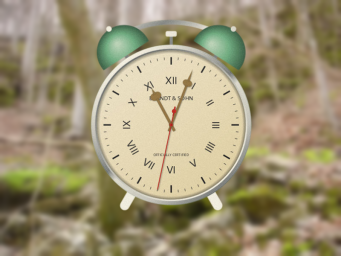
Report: {"hour": 11, "minute": 3, "second": 32}
